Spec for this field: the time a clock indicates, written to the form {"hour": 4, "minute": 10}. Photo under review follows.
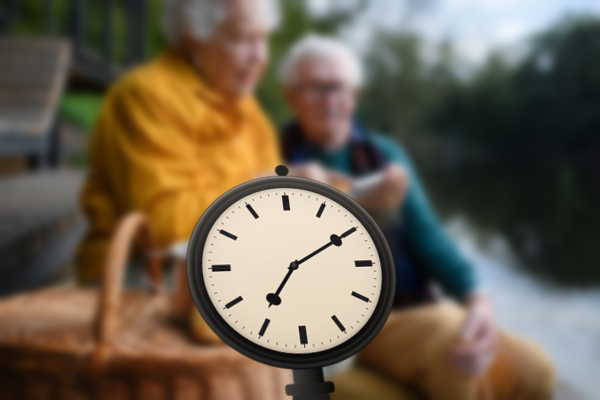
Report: {"hour": 7, "minute": 10}
